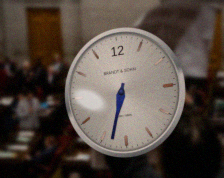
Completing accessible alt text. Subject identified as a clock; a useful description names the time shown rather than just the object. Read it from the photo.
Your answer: 6:33
